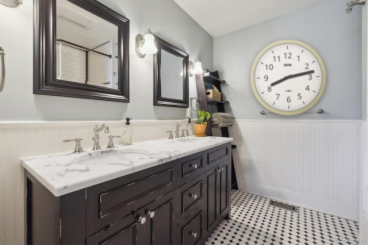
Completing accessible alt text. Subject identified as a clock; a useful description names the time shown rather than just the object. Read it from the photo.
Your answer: 8:13
